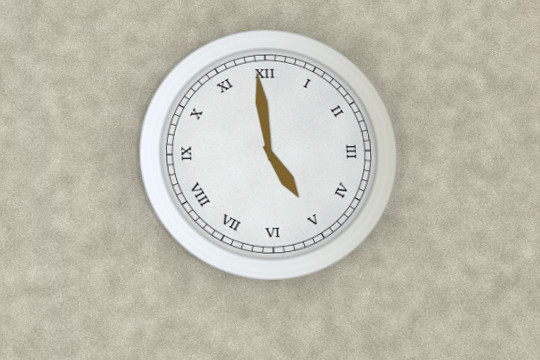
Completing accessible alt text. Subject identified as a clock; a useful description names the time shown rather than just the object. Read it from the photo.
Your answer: 4:59
